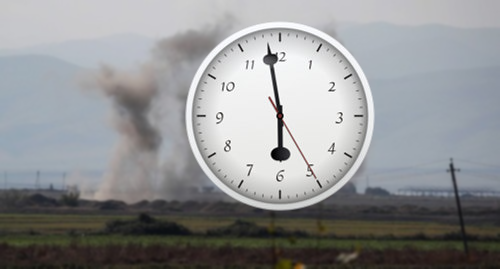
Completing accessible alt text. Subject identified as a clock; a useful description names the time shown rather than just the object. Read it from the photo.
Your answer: 5:58:25
